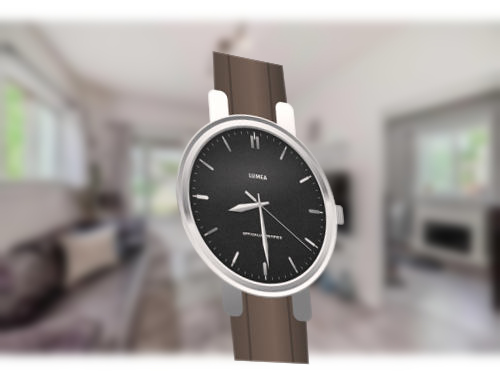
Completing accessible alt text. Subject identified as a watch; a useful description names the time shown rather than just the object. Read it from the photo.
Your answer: 8:29:21
